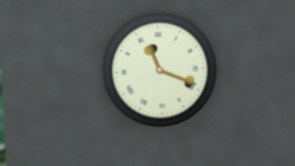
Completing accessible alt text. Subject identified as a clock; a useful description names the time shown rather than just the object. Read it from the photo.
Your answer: 11:19
